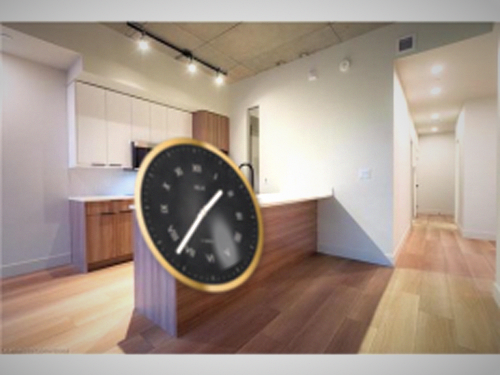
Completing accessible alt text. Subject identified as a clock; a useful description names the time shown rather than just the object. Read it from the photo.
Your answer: 1:37
